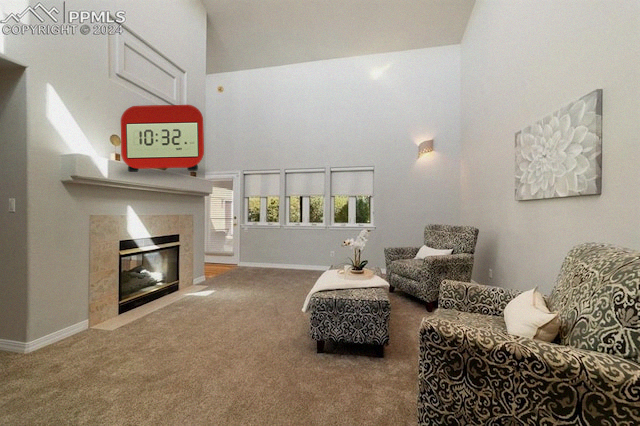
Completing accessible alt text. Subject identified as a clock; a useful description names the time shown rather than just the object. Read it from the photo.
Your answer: 10:32
